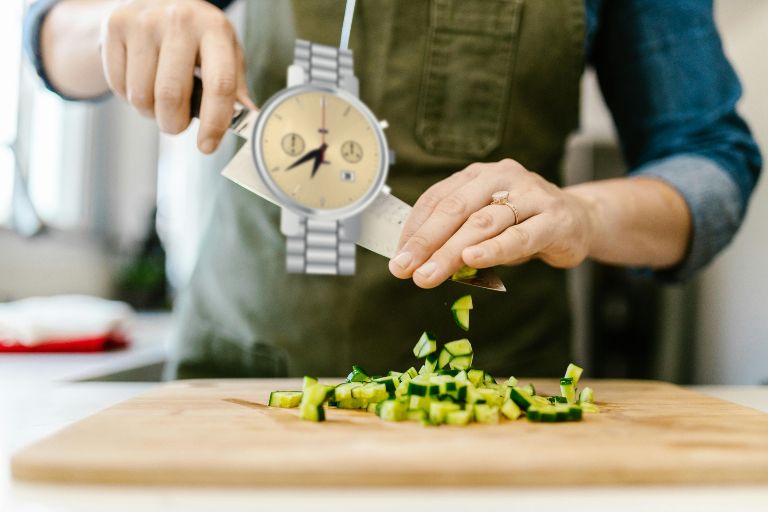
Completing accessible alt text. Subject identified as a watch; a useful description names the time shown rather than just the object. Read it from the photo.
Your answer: 6:39
